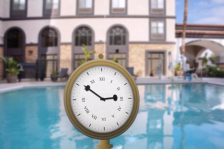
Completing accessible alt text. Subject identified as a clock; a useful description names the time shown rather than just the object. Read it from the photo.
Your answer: 2:51
